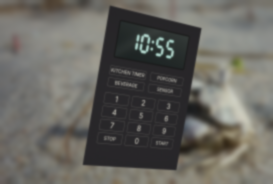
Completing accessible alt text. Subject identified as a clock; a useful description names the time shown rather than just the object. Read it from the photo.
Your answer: 10:55
